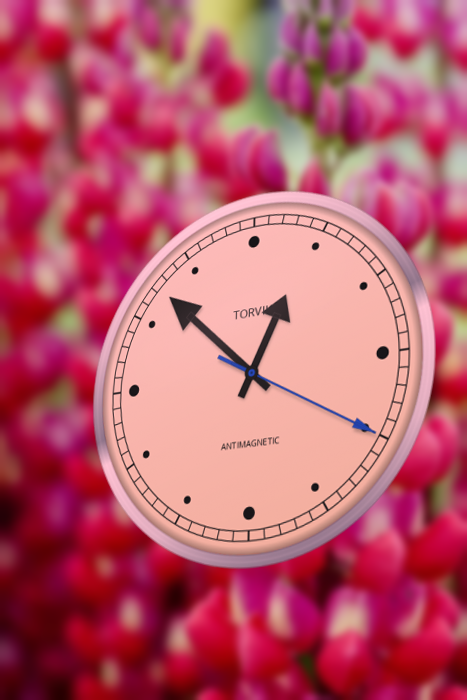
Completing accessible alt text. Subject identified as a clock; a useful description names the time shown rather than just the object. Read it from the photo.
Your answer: 12:52:20
